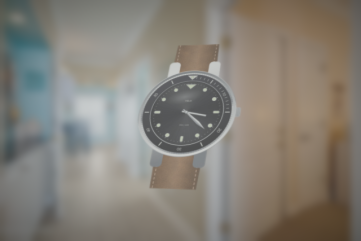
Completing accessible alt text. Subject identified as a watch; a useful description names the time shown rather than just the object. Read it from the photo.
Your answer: 3:22
